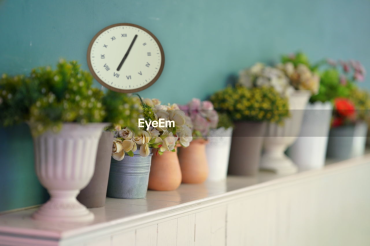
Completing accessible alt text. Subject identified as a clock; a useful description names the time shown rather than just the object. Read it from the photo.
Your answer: 7:05
